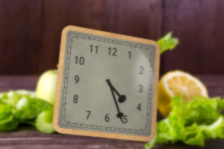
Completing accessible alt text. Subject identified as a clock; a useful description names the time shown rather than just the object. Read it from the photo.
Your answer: 4:26
